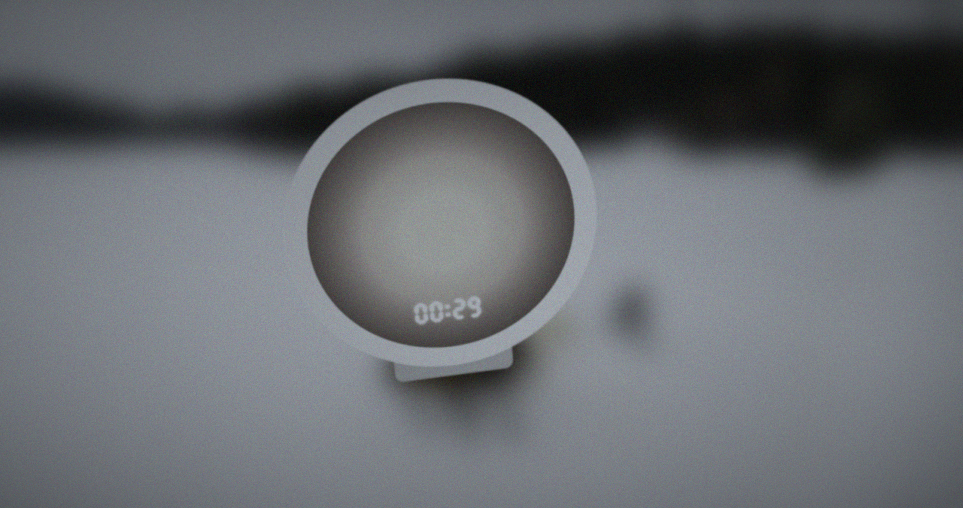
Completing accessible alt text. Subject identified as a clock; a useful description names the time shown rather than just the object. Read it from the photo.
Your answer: 0:29
